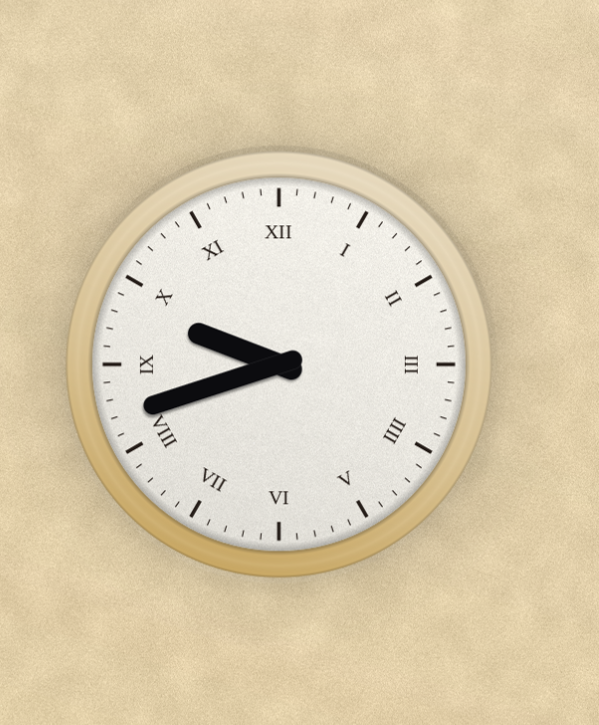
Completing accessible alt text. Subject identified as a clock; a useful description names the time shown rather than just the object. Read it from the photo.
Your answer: 9:42
